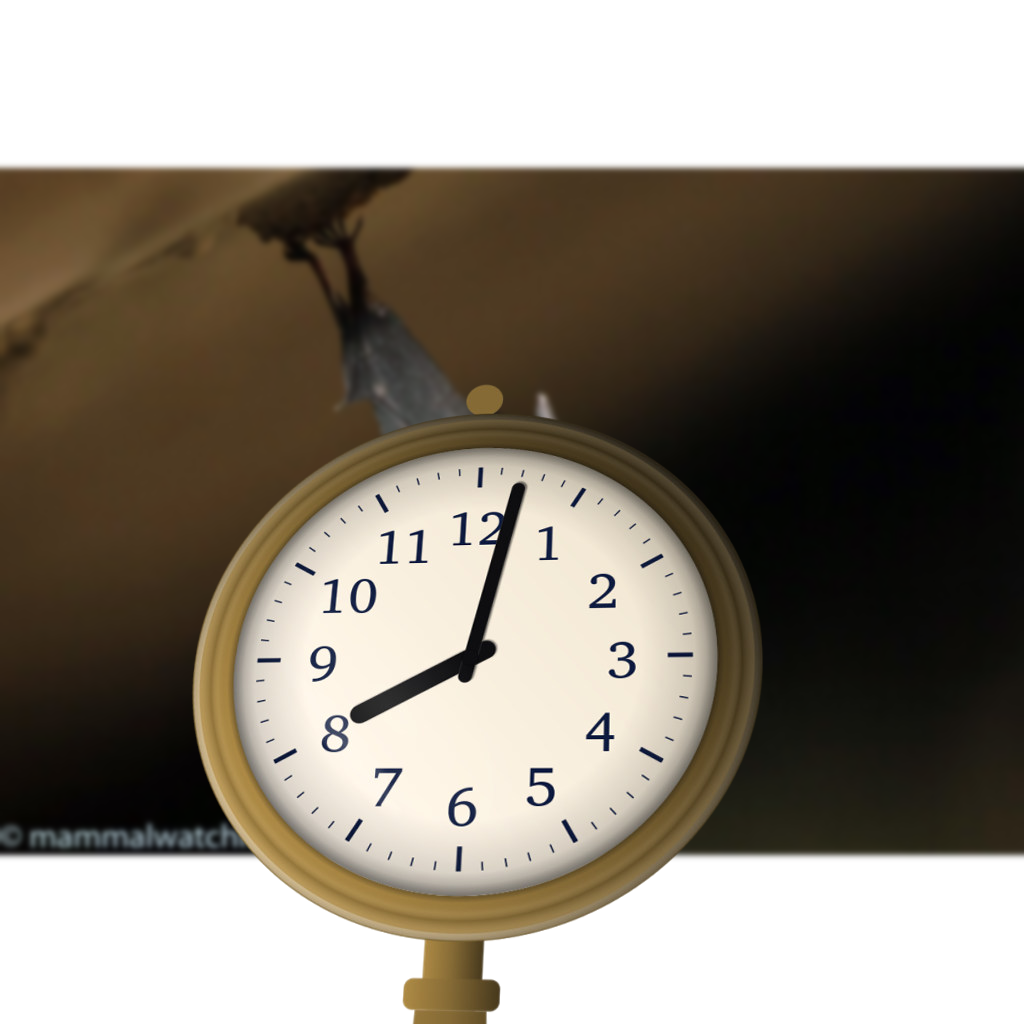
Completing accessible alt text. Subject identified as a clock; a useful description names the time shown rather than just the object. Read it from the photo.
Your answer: 8:02
